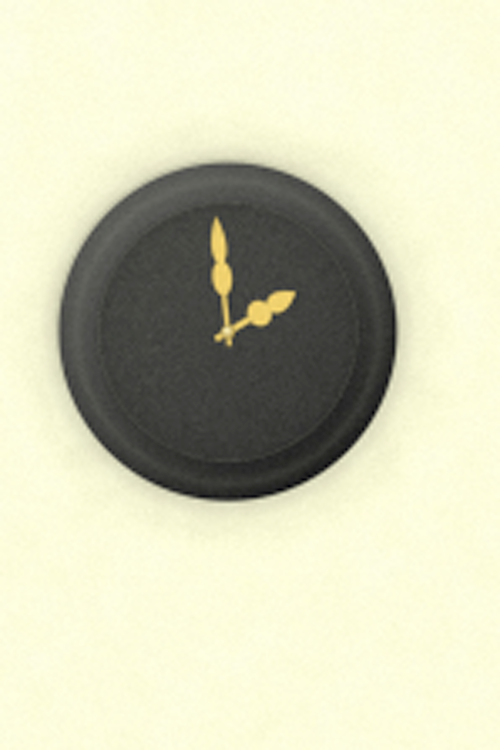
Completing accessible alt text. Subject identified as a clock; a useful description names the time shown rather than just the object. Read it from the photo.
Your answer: 1:59
